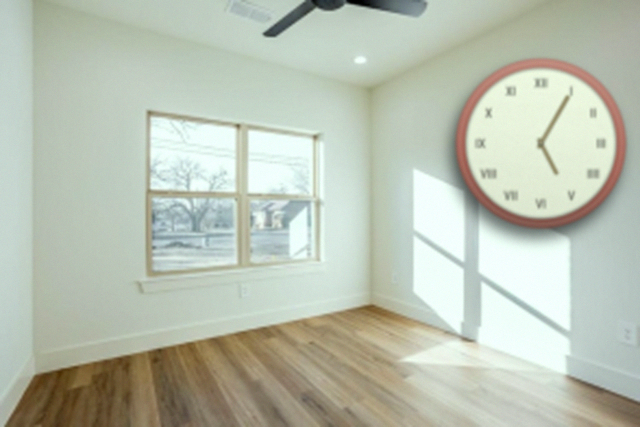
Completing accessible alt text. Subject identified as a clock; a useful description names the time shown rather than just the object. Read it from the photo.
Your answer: 5:05
